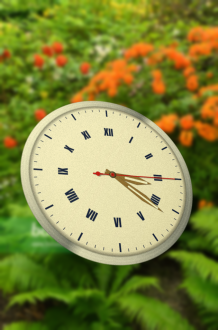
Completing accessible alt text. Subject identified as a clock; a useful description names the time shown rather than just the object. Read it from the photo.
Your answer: 3:21:15
